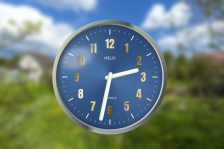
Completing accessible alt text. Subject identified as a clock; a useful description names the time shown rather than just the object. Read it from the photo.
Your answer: 2:32
